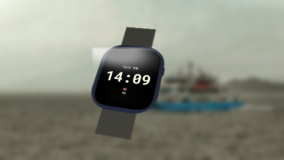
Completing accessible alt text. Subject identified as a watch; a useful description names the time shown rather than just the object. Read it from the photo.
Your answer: 14:09
